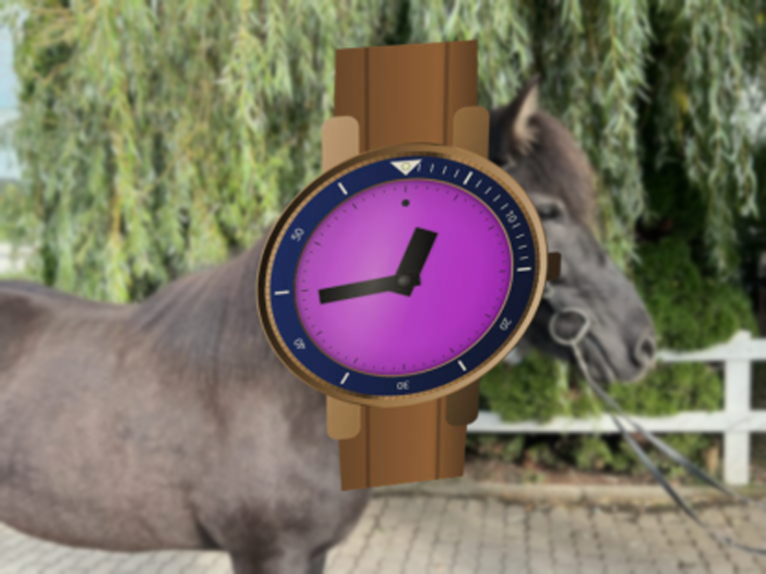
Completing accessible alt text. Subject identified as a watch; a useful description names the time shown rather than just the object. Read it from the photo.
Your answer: 12:44
